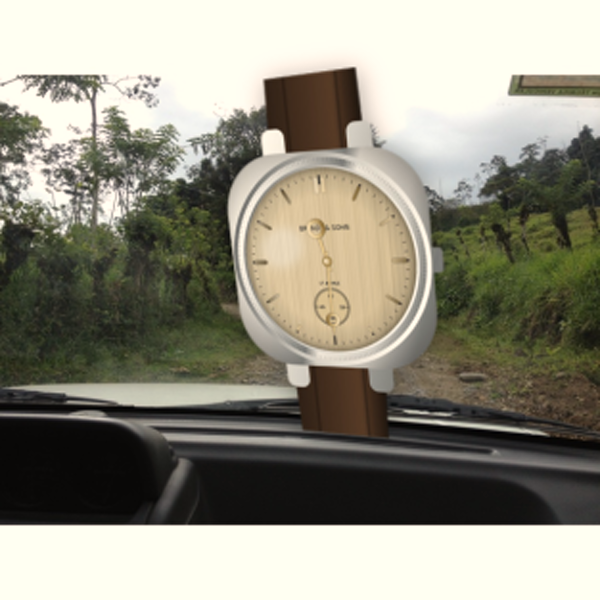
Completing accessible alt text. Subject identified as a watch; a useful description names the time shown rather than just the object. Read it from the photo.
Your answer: 11:30
